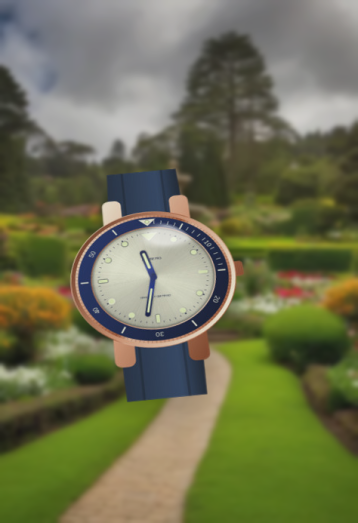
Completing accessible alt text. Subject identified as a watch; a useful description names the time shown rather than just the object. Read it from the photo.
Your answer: 11:32
